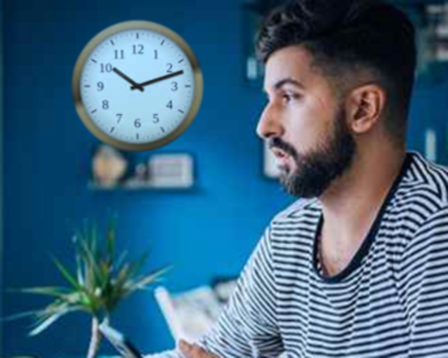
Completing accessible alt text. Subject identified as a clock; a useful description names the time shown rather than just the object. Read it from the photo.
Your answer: 10:12
